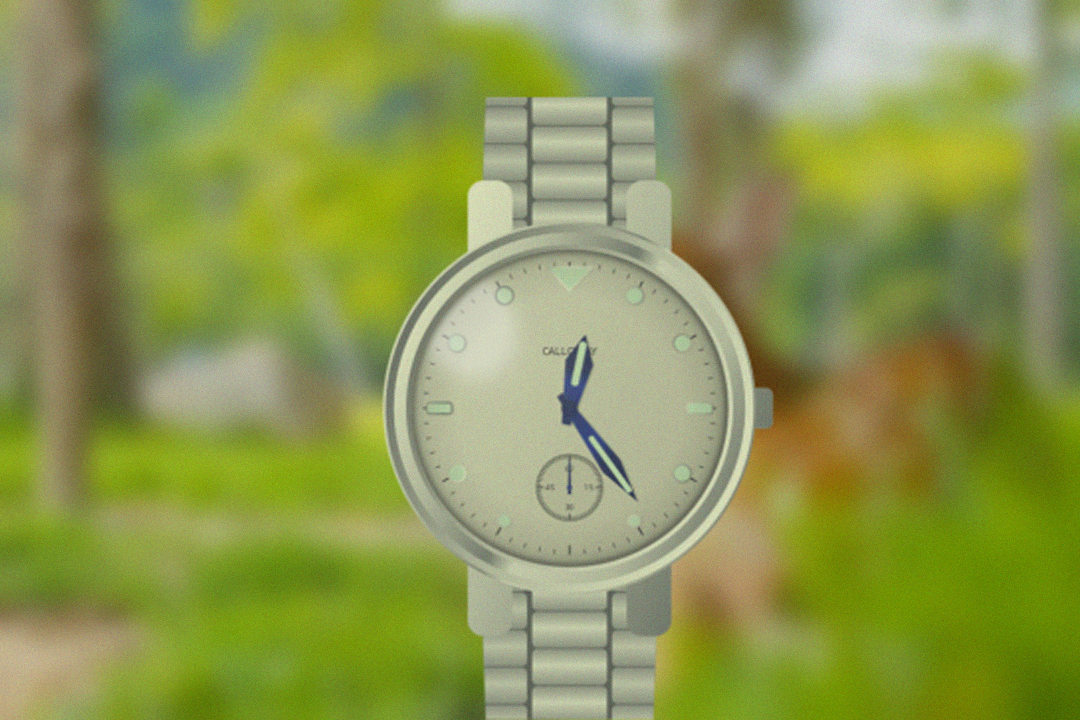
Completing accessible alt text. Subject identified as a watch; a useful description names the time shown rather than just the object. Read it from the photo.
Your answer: 12:24
